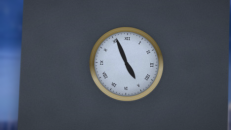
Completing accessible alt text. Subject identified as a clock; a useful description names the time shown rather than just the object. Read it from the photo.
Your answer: 4:56
